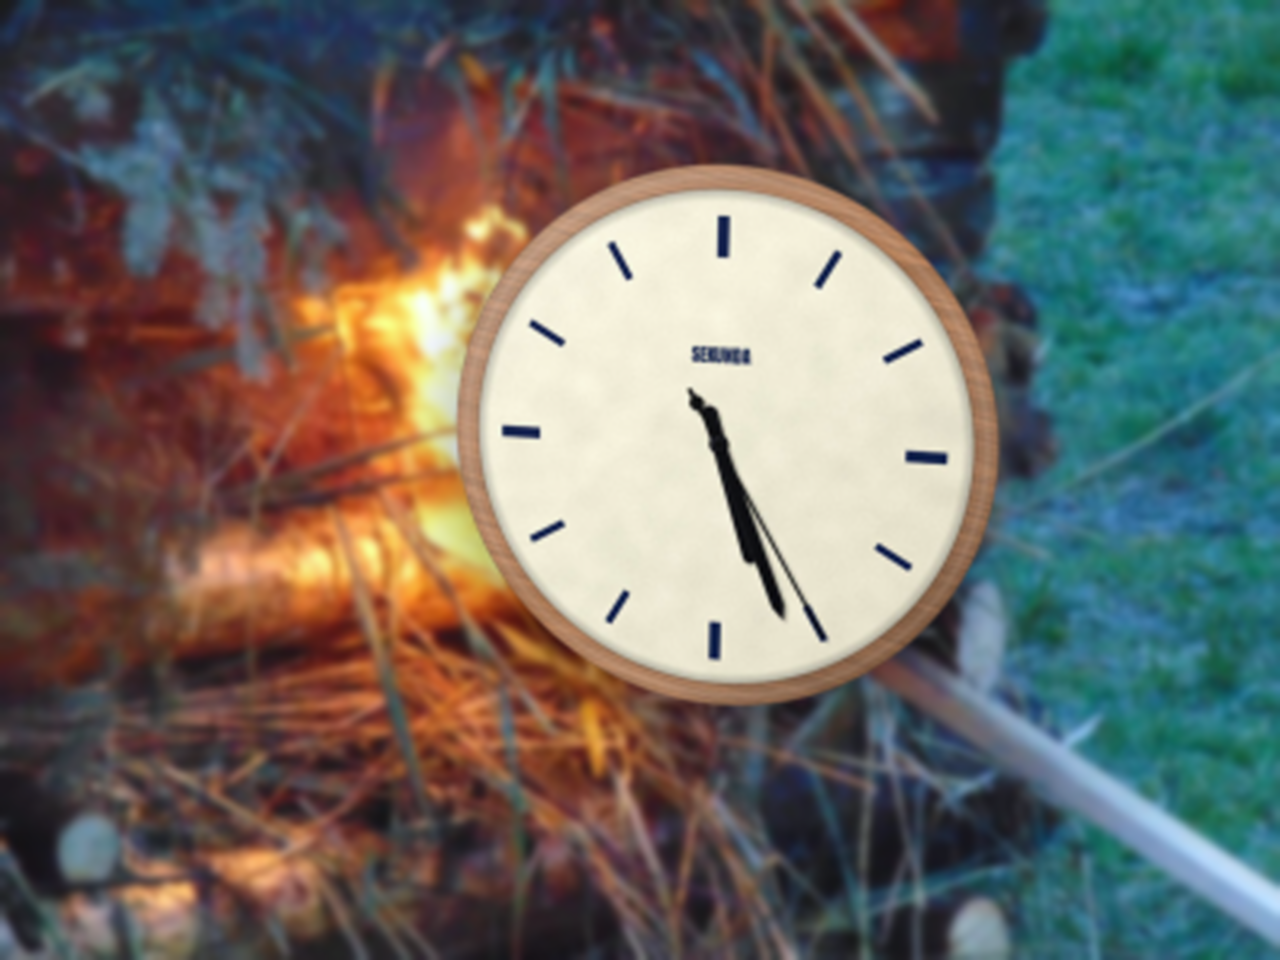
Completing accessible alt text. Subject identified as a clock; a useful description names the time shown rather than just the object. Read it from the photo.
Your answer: 5:26:25
